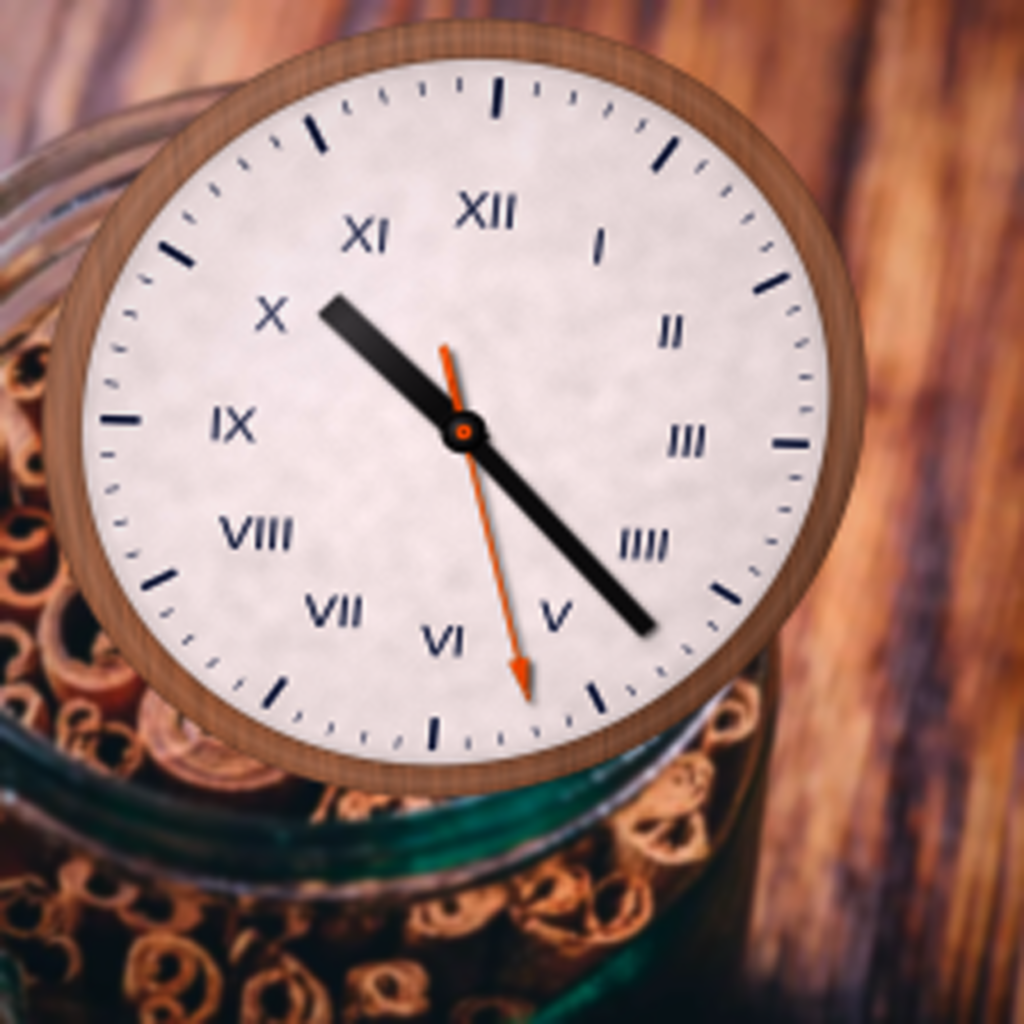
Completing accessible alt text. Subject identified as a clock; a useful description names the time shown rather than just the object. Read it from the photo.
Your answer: 10:22:27
